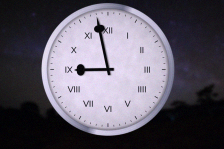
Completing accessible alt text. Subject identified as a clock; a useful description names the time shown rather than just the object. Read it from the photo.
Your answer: 8:58
